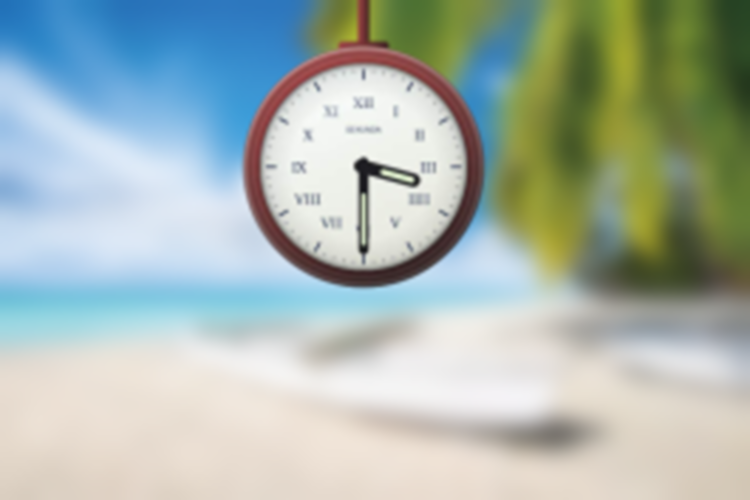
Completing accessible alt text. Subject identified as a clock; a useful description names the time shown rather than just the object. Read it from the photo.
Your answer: 3:30
